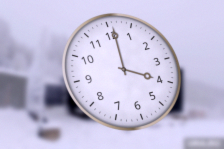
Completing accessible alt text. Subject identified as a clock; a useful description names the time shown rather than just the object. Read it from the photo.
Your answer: 4:01
